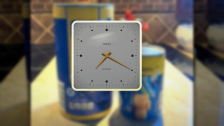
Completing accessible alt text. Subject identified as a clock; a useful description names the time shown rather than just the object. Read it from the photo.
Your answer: 7:20
